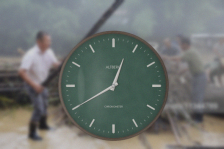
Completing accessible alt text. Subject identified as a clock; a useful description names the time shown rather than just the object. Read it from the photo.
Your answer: 12:40
